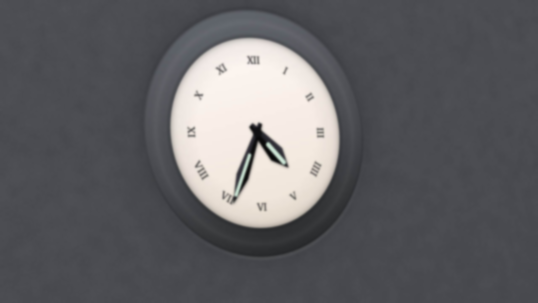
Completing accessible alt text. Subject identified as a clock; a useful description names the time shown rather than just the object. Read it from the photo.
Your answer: 4:34
